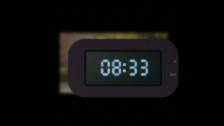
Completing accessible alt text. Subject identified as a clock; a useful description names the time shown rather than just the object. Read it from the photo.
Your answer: 8:33
